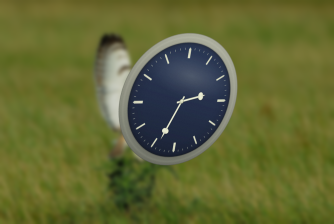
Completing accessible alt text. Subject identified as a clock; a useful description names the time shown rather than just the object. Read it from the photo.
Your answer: 2:34
